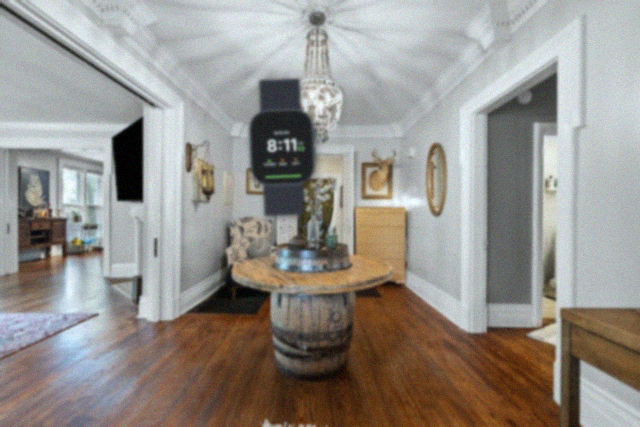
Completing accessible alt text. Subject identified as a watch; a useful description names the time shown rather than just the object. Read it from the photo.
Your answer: 8:11
